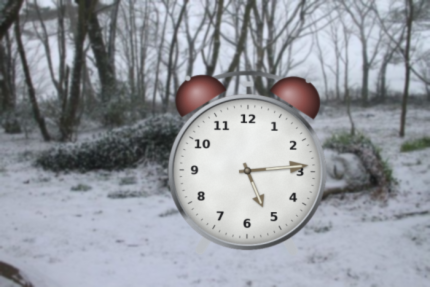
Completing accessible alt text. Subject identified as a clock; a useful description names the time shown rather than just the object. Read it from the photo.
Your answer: 5:14
